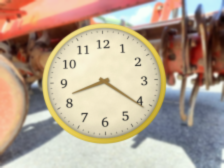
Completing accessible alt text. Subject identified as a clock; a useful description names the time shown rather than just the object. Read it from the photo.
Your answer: 8:21
